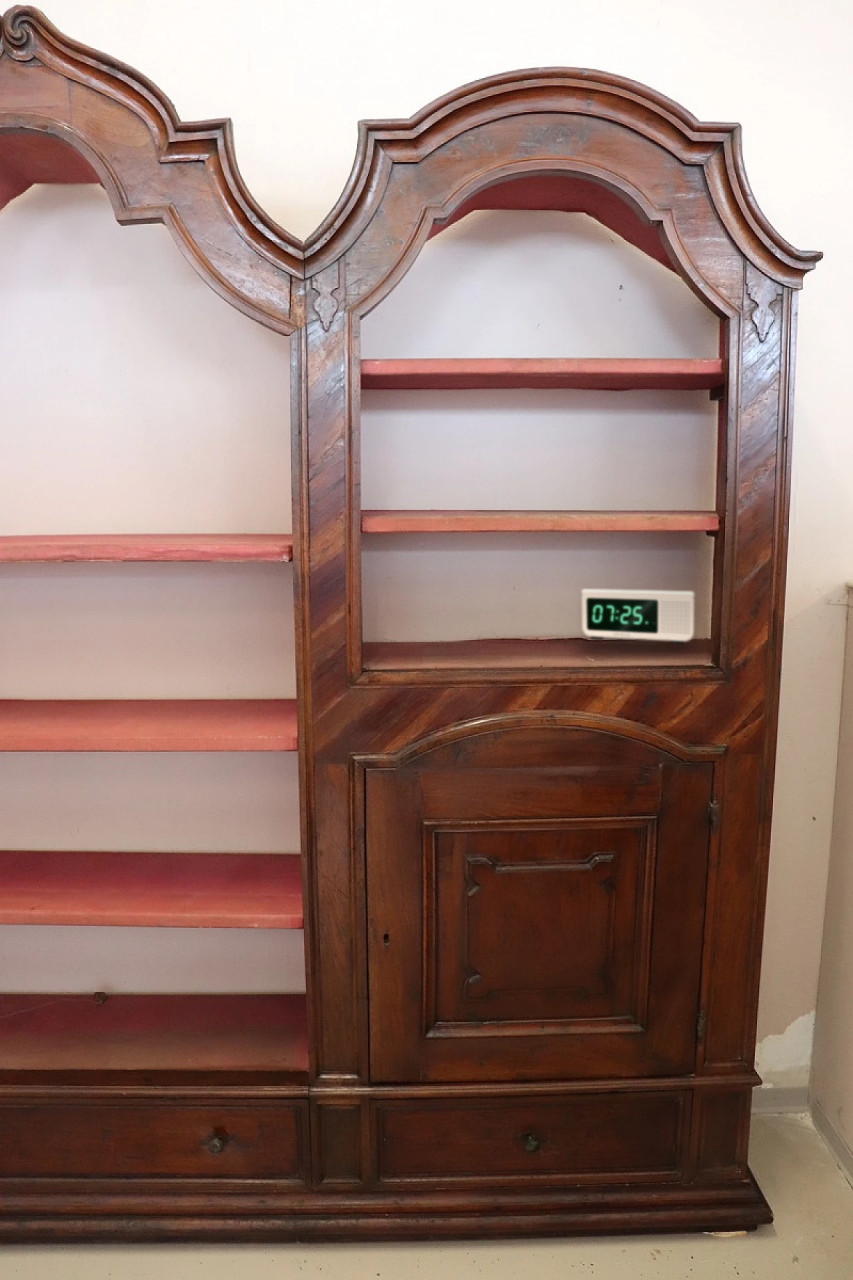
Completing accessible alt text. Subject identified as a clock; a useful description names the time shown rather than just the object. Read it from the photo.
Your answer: 7:25
